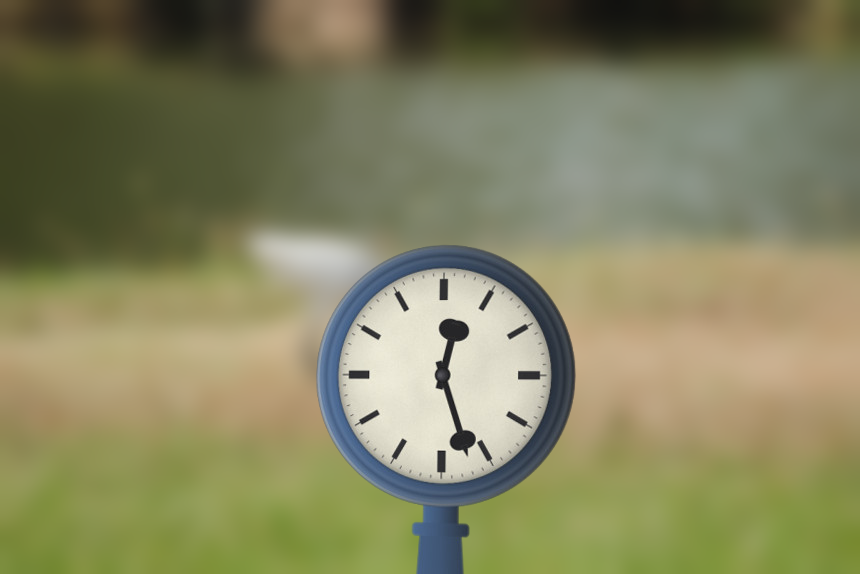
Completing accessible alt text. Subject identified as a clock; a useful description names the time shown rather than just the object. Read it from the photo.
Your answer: 12:27
